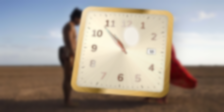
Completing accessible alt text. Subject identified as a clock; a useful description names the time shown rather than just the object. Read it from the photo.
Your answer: 10:53
